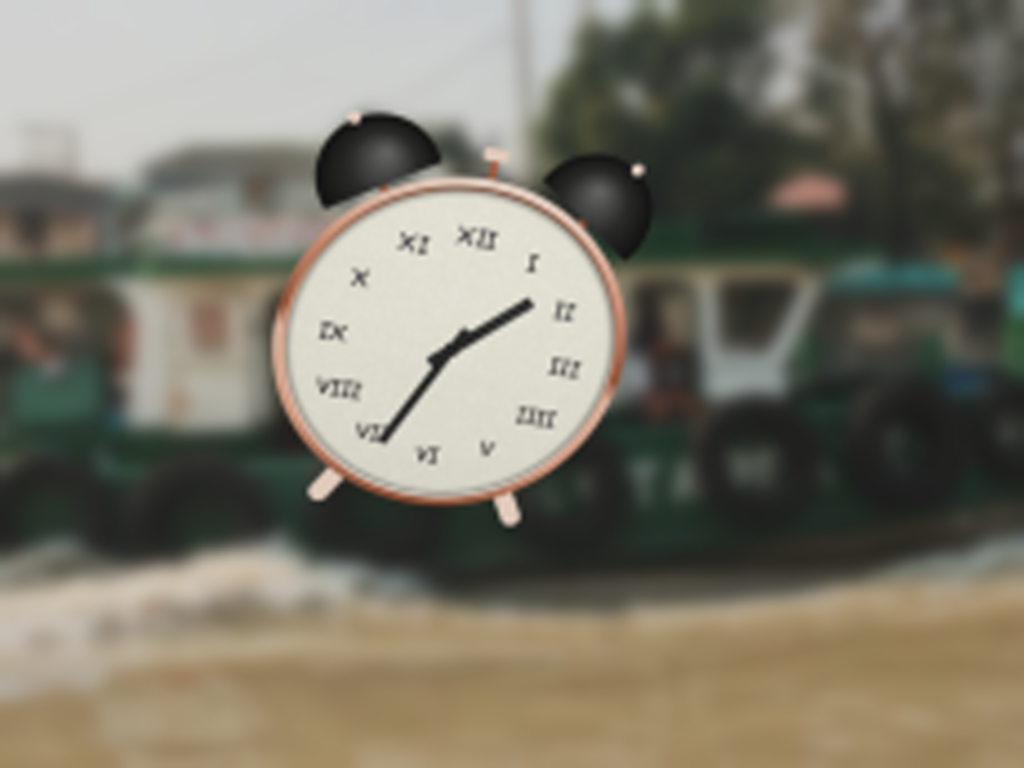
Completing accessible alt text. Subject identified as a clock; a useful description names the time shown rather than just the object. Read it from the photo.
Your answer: 1:34
